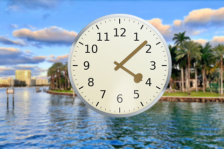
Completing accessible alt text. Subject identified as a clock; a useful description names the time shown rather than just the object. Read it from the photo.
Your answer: 4:08
